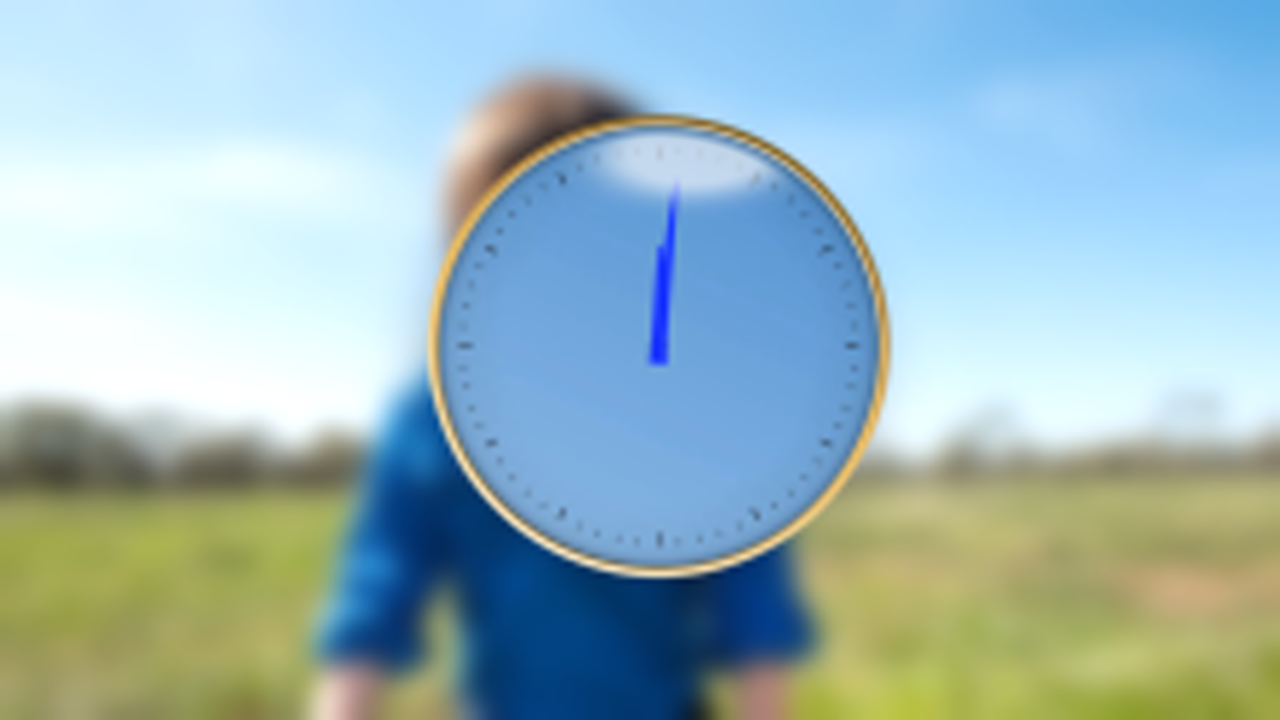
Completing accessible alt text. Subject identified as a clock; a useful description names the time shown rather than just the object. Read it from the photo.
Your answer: 12:01
